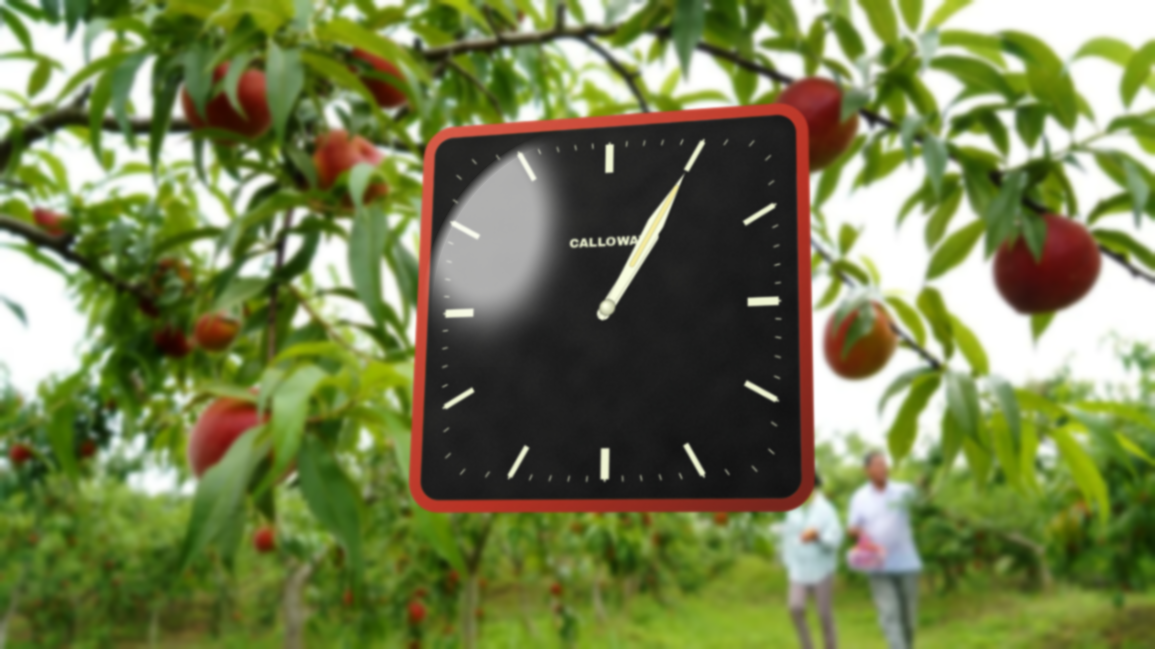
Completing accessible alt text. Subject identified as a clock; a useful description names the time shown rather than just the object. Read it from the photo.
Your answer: 1:05
